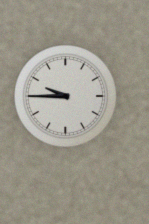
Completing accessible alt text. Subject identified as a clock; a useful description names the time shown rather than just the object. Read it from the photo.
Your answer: 9:45
